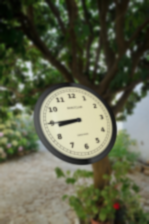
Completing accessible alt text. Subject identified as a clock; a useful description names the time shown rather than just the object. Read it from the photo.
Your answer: 8:45
